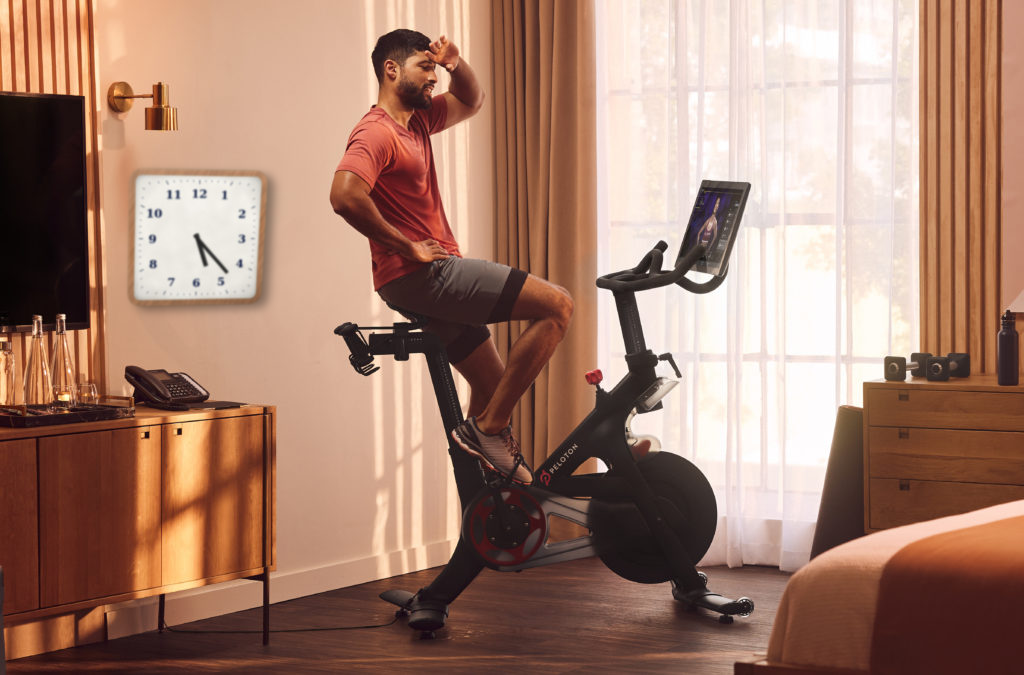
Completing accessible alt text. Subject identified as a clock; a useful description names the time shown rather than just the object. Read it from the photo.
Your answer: 5:23
